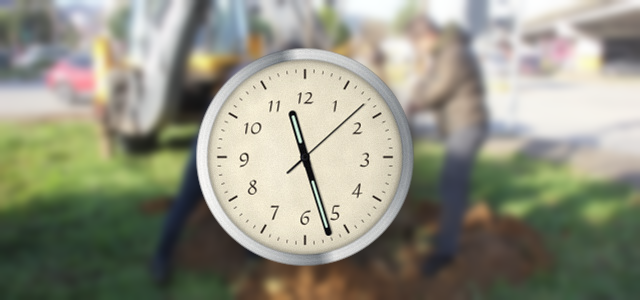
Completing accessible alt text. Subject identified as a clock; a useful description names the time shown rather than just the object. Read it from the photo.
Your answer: 11:27:08
